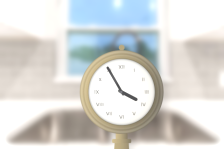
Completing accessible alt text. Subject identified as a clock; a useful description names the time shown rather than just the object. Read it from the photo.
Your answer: 3:55
